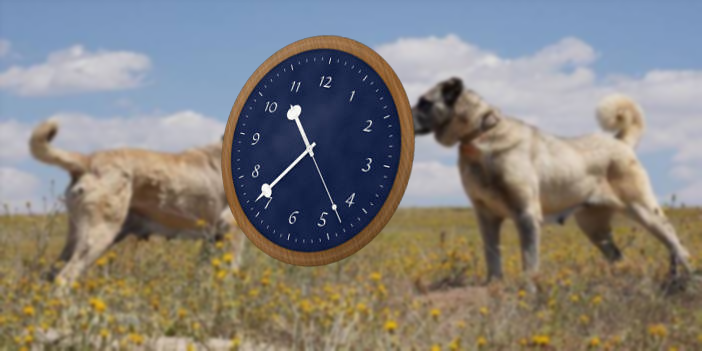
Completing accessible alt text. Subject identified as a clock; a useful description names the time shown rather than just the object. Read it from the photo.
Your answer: 10:36:23
